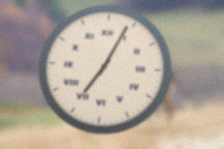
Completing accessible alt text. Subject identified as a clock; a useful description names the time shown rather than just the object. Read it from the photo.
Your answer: 7:04
